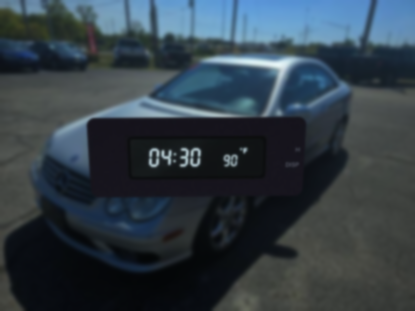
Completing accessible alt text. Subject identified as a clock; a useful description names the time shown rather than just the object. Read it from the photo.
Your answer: 4:30
